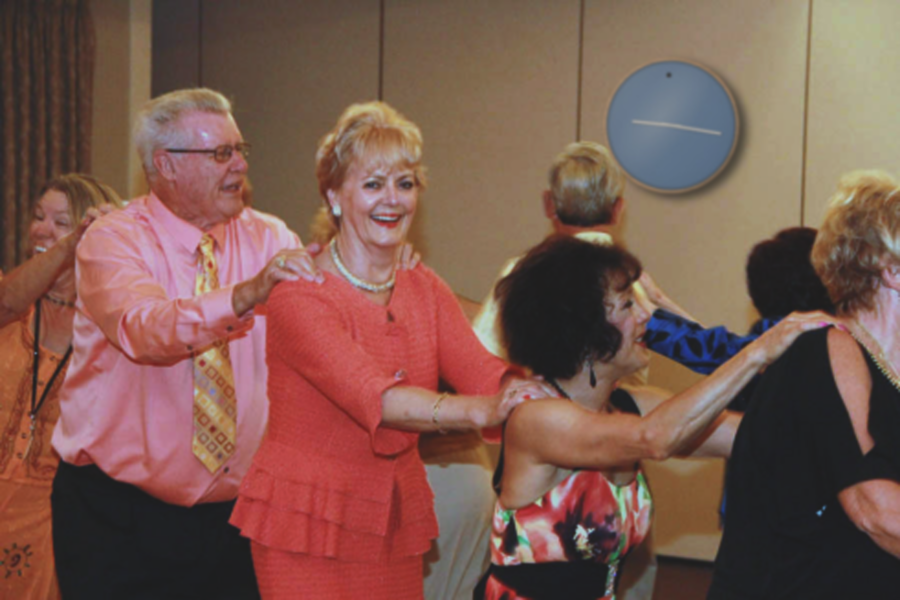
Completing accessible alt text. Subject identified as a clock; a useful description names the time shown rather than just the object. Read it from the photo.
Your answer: 9:17
